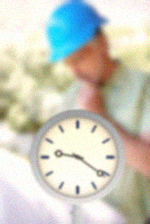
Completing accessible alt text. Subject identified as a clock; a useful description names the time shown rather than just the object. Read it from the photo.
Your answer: 9:21
